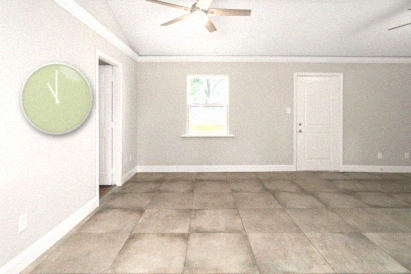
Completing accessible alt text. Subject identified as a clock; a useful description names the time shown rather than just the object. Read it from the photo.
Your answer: 11:00
